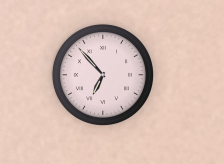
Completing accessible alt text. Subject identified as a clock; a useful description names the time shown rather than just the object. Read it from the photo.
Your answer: 6:53
